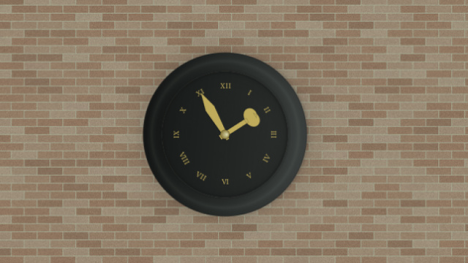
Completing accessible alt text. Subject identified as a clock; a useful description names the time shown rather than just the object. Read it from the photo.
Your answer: 1:55
